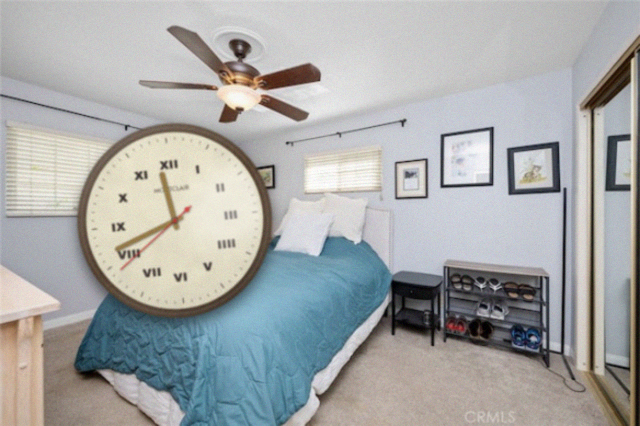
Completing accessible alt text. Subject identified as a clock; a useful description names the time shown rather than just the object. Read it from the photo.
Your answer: 11:41:39
